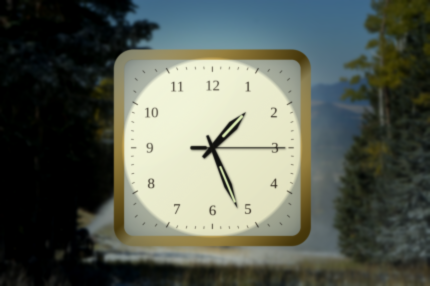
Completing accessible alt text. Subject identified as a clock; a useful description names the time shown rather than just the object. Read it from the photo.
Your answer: 1:26:15
